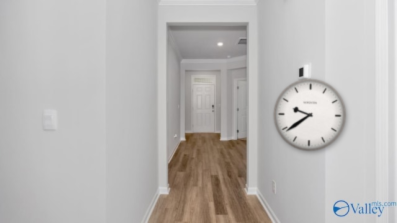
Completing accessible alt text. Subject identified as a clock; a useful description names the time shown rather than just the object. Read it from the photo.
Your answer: 9:39
